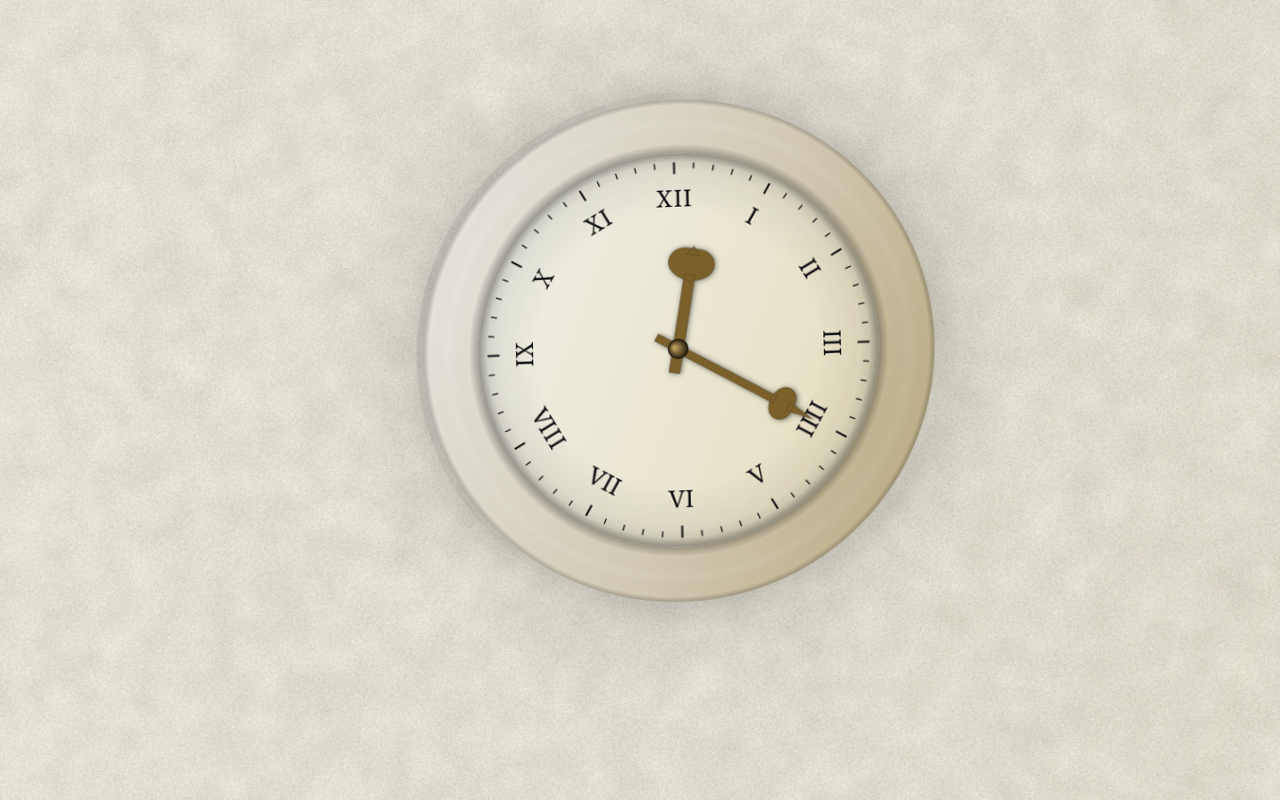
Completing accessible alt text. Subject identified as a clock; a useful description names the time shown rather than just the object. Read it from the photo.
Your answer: 12:20
